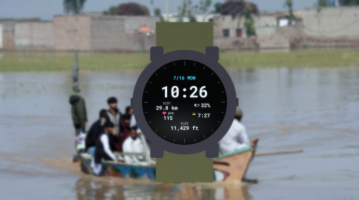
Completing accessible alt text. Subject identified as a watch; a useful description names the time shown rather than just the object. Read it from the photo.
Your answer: 10:26
